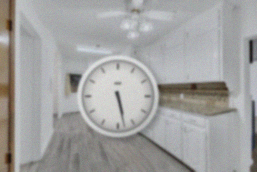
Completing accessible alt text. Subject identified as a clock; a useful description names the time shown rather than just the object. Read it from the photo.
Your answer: 5:28
